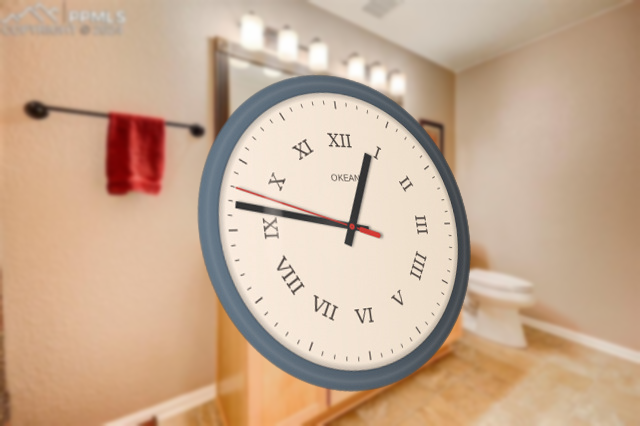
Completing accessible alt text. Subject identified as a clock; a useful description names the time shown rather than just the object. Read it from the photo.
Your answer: 12:46:48
